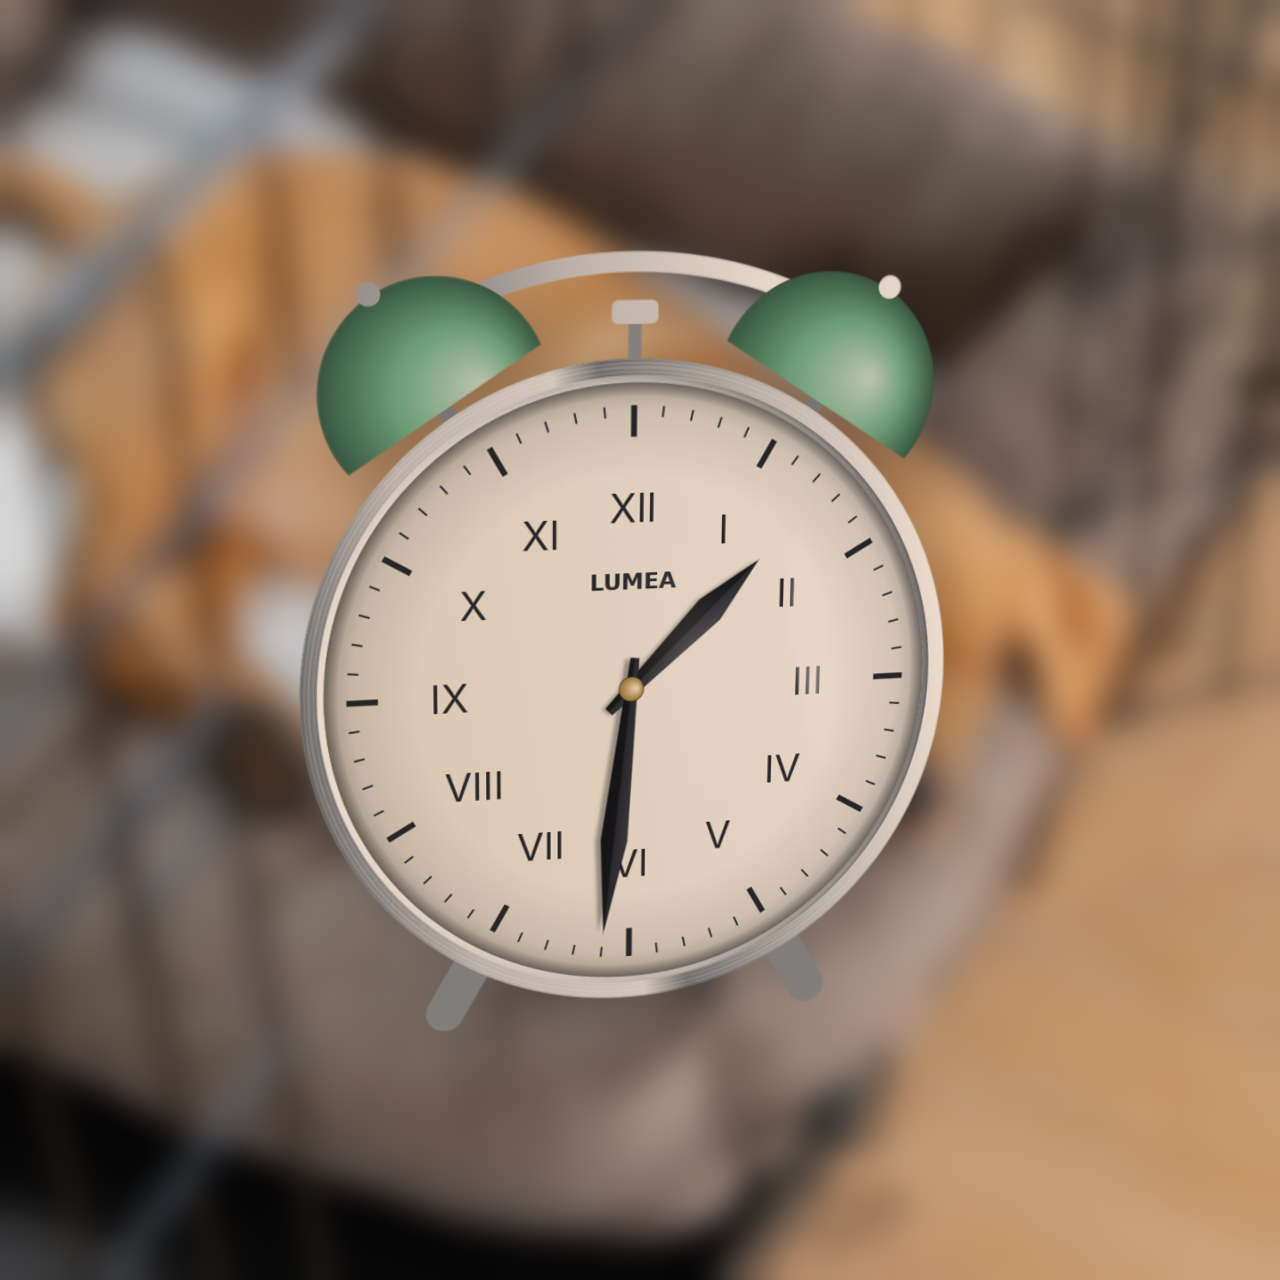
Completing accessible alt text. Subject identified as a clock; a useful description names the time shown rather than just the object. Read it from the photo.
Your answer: 1:31
